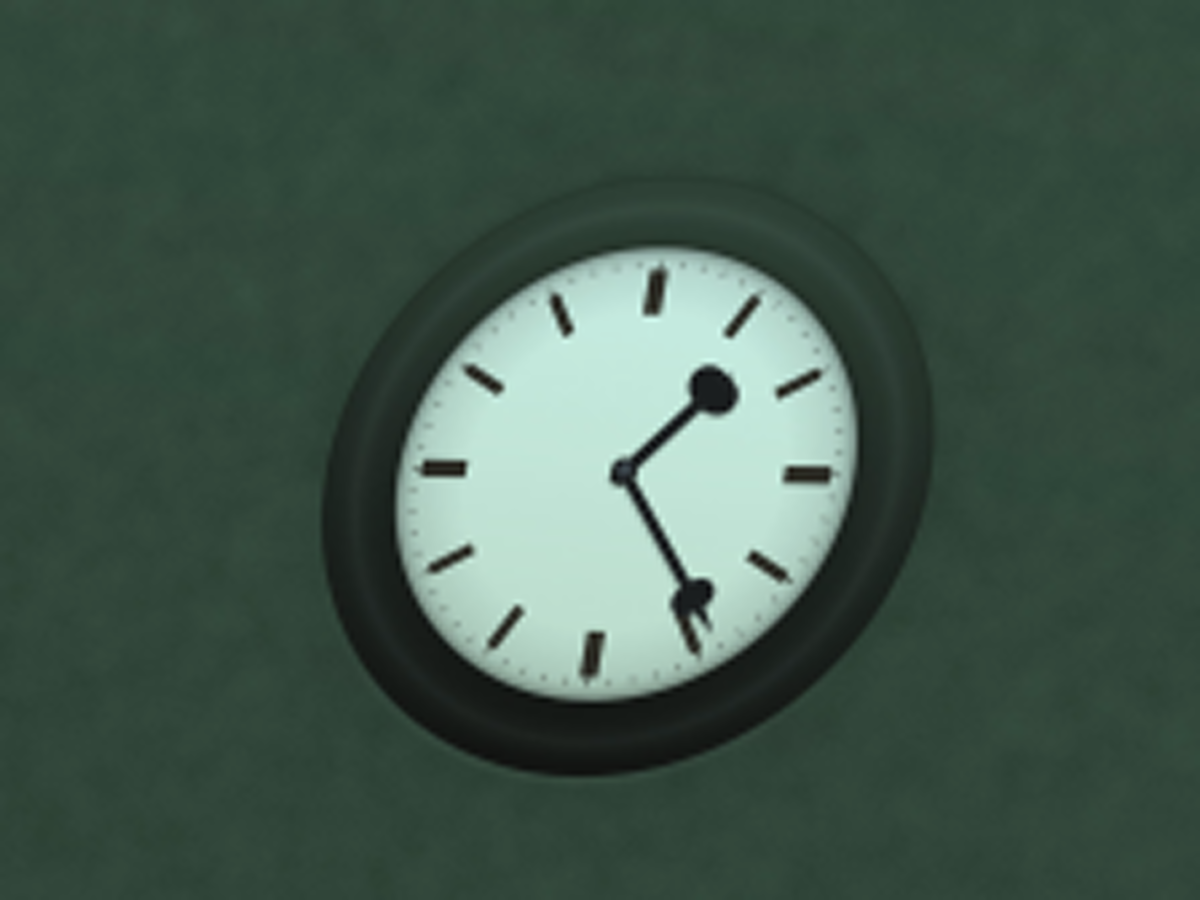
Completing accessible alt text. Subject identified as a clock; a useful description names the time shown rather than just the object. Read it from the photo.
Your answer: 1:24
